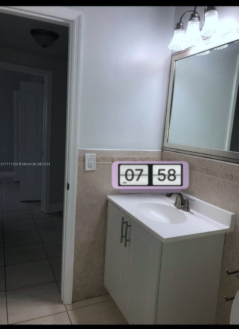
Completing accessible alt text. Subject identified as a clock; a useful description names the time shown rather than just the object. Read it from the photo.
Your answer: 7:58
